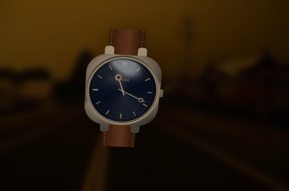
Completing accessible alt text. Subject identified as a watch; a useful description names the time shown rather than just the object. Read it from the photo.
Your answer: 11:19
